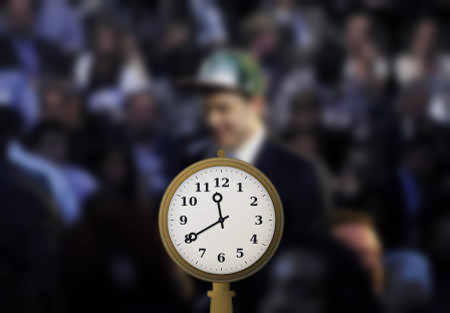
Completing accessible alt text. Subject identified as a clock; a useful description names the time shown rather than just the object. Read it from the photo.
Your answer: 11:40
